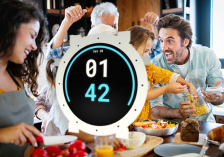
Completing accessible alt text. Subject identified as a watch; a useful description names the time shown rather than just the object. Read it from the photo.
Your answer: 1:42
